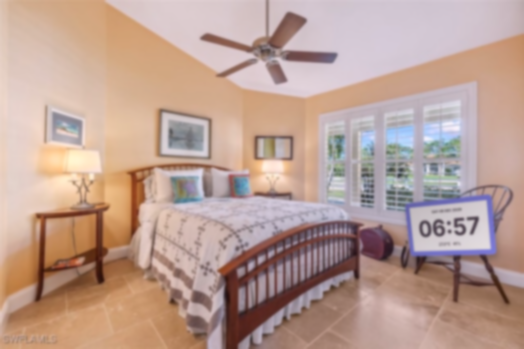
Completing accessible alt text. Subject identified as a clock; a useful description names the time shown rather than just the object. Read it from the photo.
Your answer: 6:57
